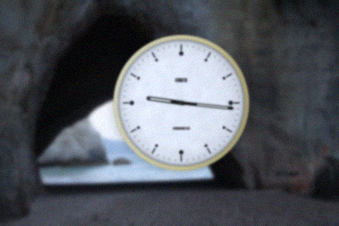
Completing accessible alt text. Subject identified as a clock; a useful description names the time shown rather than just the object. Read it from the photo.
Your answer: 9:16
